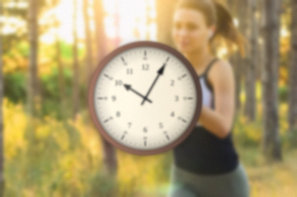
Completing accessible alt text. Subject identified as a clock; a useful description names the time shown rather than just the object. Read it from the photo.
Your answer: 10:05
